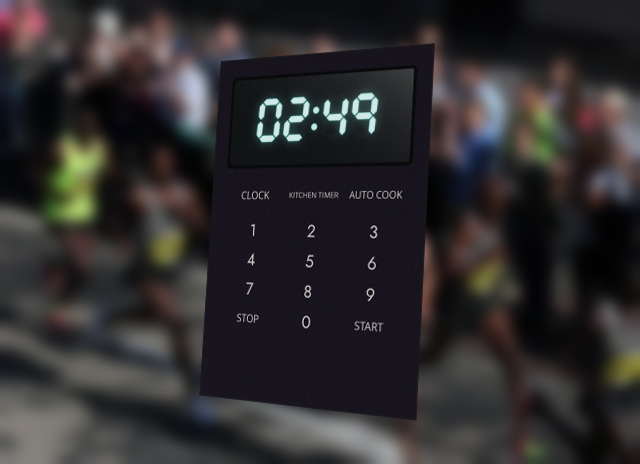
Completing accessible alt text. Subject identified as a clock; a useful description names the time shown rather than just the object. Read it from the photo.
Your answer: 2:49
